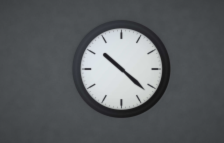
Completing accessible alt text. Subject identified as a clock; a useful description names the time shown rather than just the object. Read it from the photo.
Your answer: 10:22
